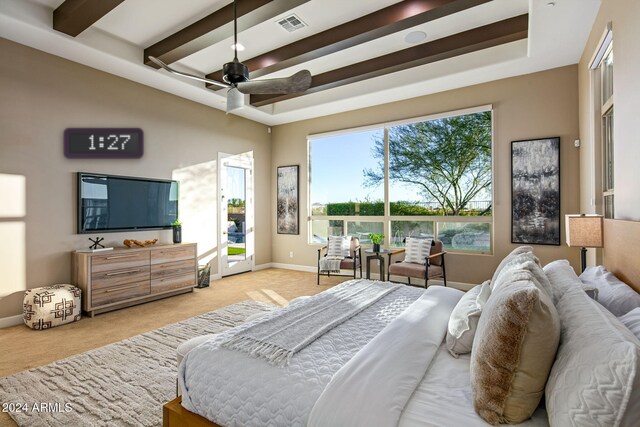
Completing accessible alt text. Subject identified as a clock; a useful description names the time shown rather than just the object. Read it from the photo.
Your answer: 1:27
